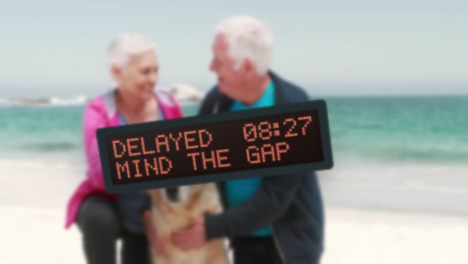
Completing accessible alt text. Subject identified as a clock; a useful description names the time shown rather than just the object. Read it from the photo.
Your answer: 8:27
